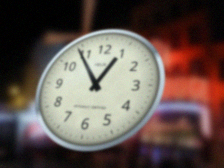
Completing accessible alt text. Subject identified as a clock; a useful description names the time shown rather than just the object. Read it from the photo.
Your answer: 12:54
